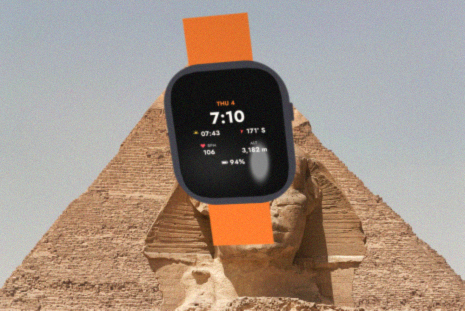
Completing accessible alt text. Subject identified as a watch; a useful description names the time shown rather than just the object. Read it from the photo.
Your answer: 7:10
